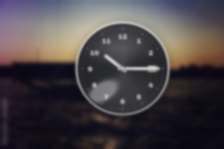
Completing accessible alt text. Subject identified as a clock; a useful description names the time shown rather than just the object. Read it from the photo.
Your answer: 10:15
